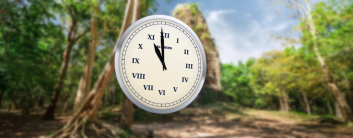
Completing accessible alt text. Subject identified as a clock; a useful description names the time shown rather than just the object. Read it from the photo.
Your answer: 10:59
